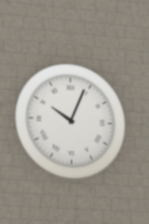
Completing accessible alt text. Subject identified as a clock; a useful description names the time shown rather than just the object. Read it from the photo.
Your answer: 10:04
